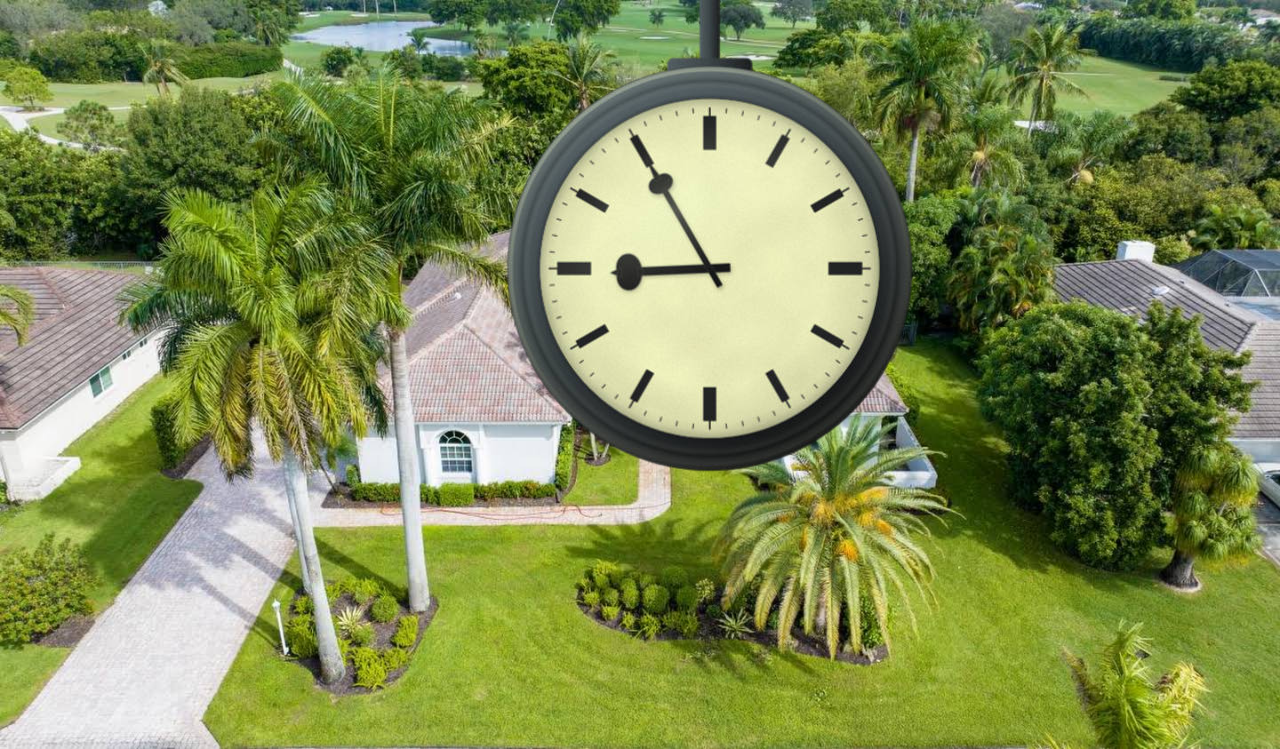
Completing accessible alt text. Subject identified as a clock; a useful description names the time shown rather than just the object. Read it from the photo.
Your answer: 8:55
